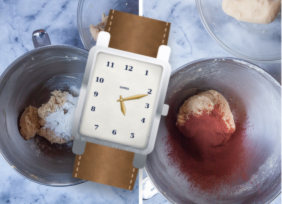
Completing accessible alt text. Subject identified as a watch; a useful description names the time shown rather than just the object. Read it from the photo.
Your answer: 5:11
